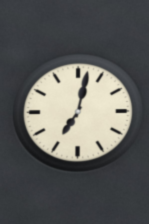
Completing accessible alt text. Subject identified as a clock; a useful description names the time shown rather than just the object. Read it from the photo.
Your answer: 7:02
